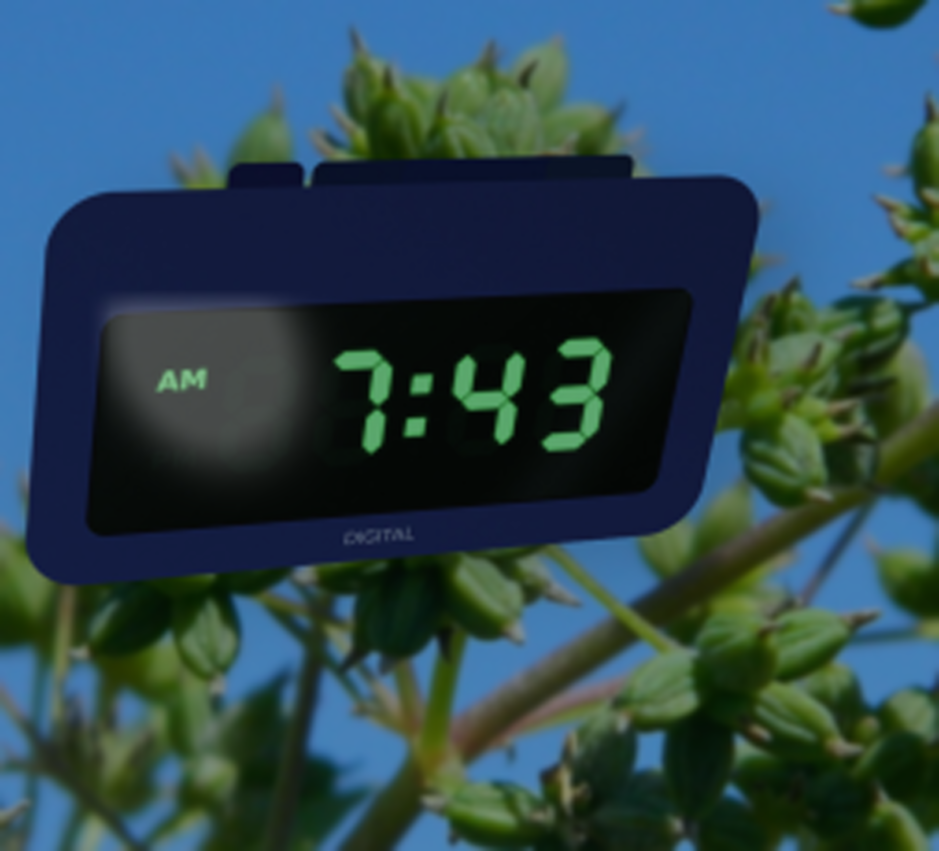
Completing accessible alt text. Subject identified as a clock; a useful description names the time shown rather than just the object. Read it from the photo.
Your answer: 7:43
